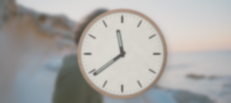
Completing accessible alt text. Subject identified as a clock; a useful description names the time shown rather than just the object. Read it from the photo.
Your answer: 11:39
